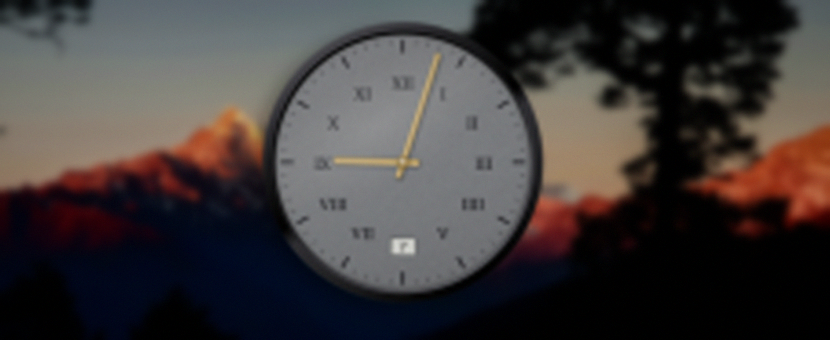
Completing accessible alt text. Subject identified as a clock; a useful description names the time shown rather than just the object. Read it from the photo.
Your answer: 9:03
